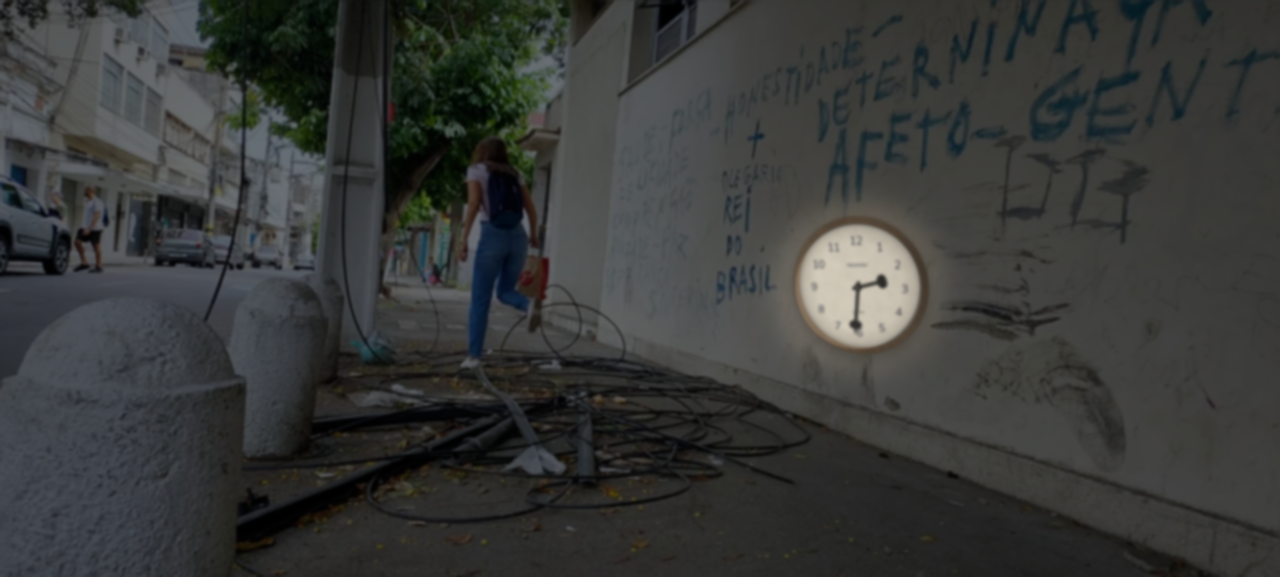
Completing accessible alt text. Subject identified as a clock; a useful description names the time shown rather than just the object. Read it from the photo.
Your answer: 2:31
